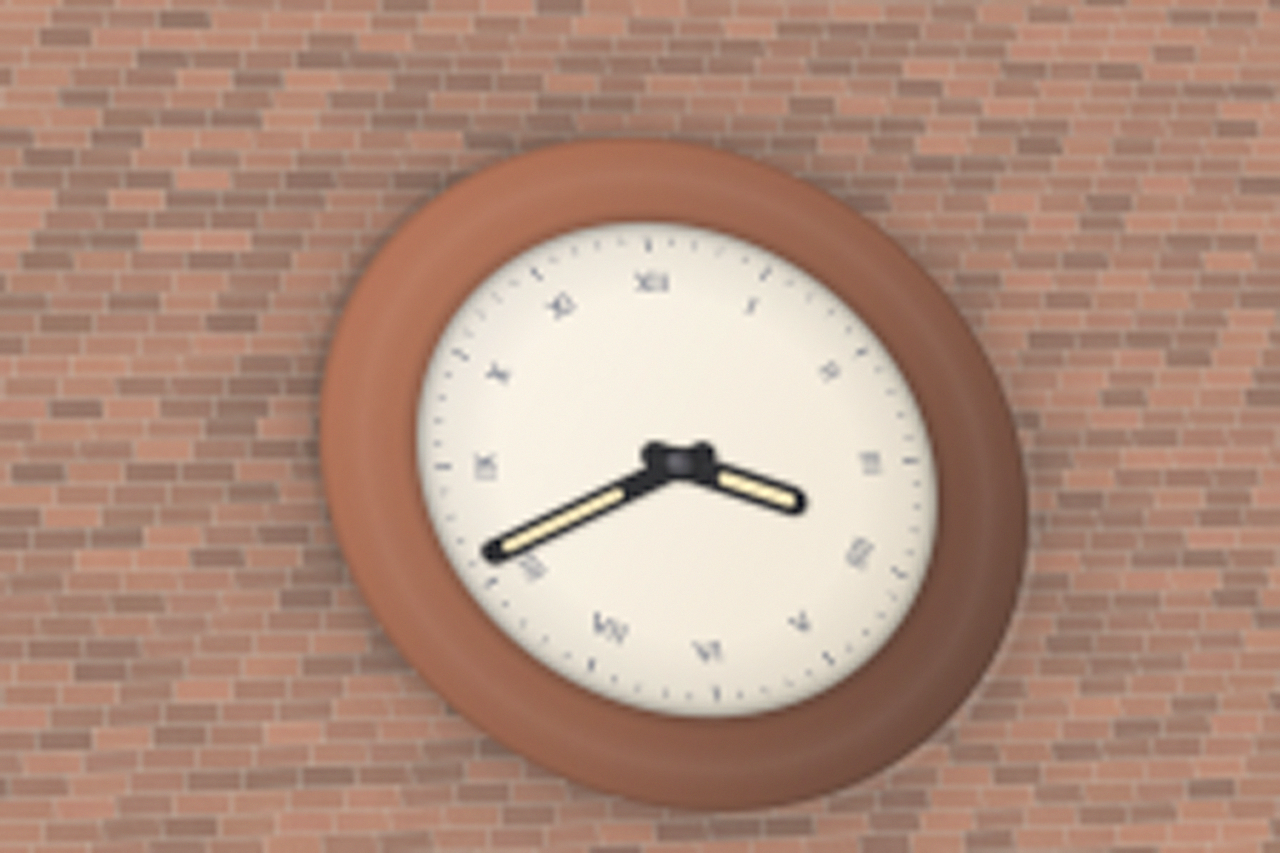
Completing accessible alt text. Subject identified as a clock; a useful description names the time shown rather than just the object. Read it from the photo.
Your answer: 3:41
